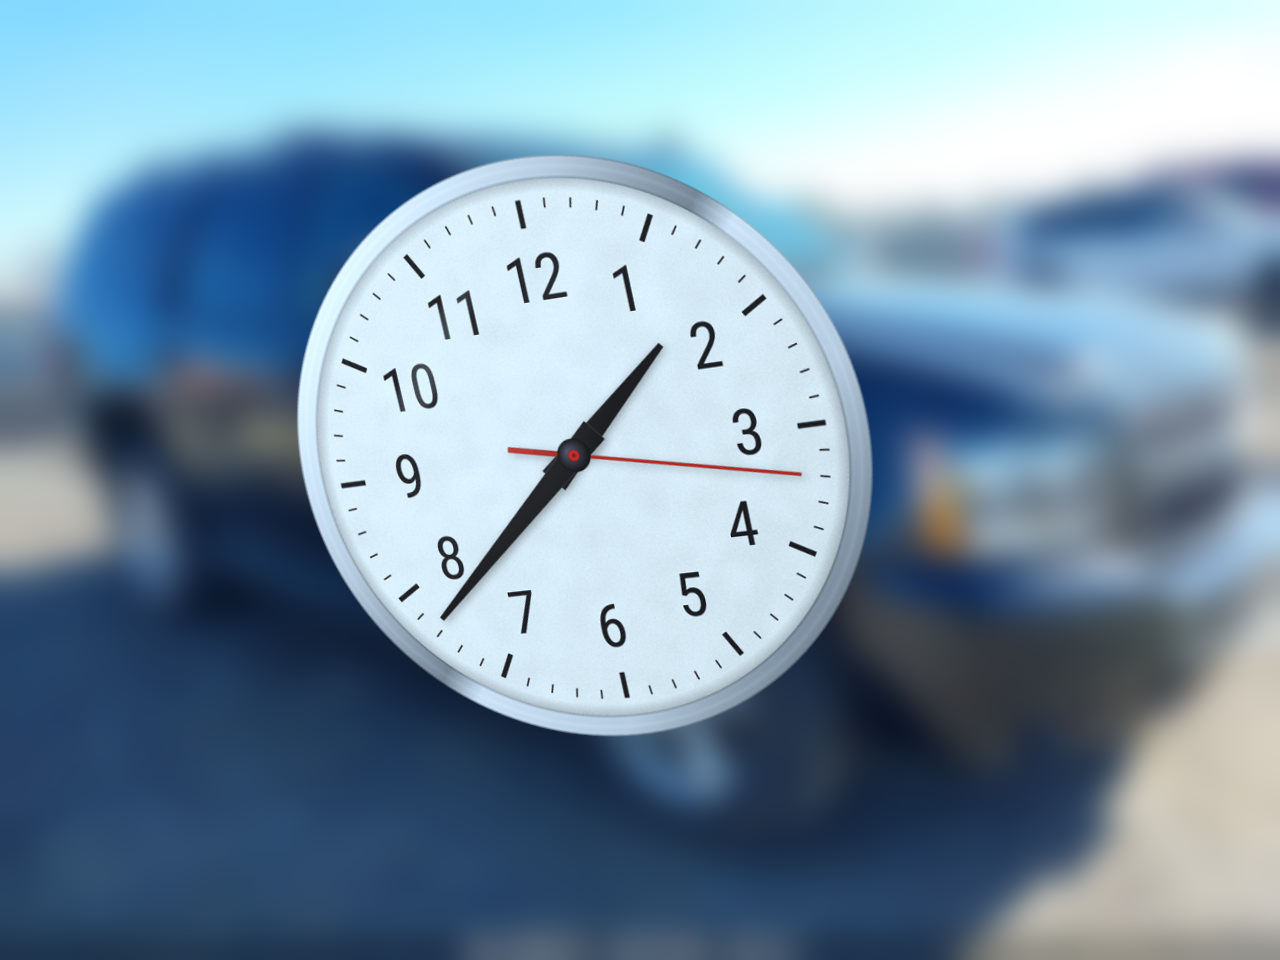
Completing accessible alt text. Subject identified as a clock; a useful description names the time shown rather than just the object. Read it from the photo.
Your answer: 1:38:17
